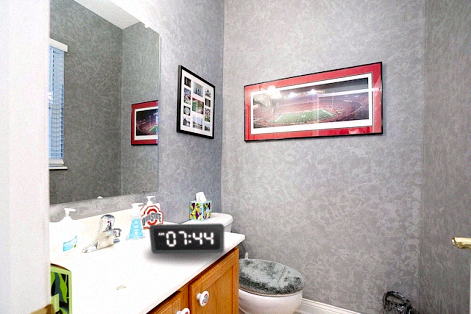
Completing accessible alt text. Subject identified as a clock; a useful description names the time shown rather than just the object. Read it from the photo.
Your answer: 7:44
